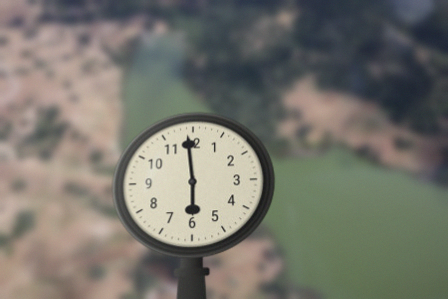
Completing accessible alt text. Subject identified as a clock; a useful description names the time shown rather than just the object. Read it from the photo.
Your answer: 5:59
